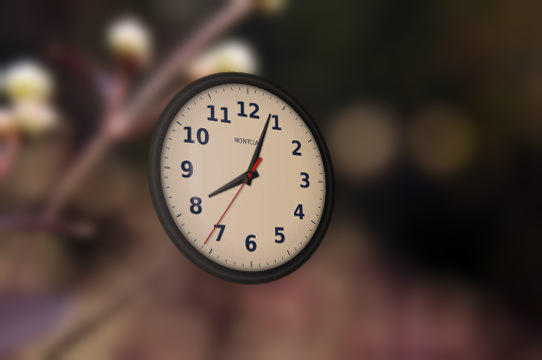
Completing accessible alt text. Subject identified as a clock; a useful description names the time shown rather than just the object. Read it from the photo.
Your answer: 8:03:36
